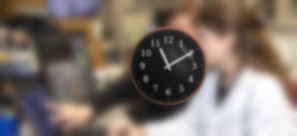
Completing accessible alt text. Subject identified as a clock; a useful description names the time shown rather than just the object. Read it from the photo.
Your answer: 11:10
